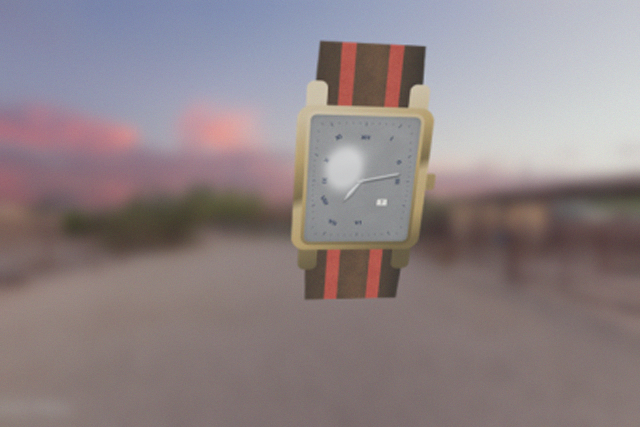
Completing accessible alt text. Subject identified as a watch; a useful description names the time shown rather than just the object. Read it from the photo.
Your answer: 7:13
